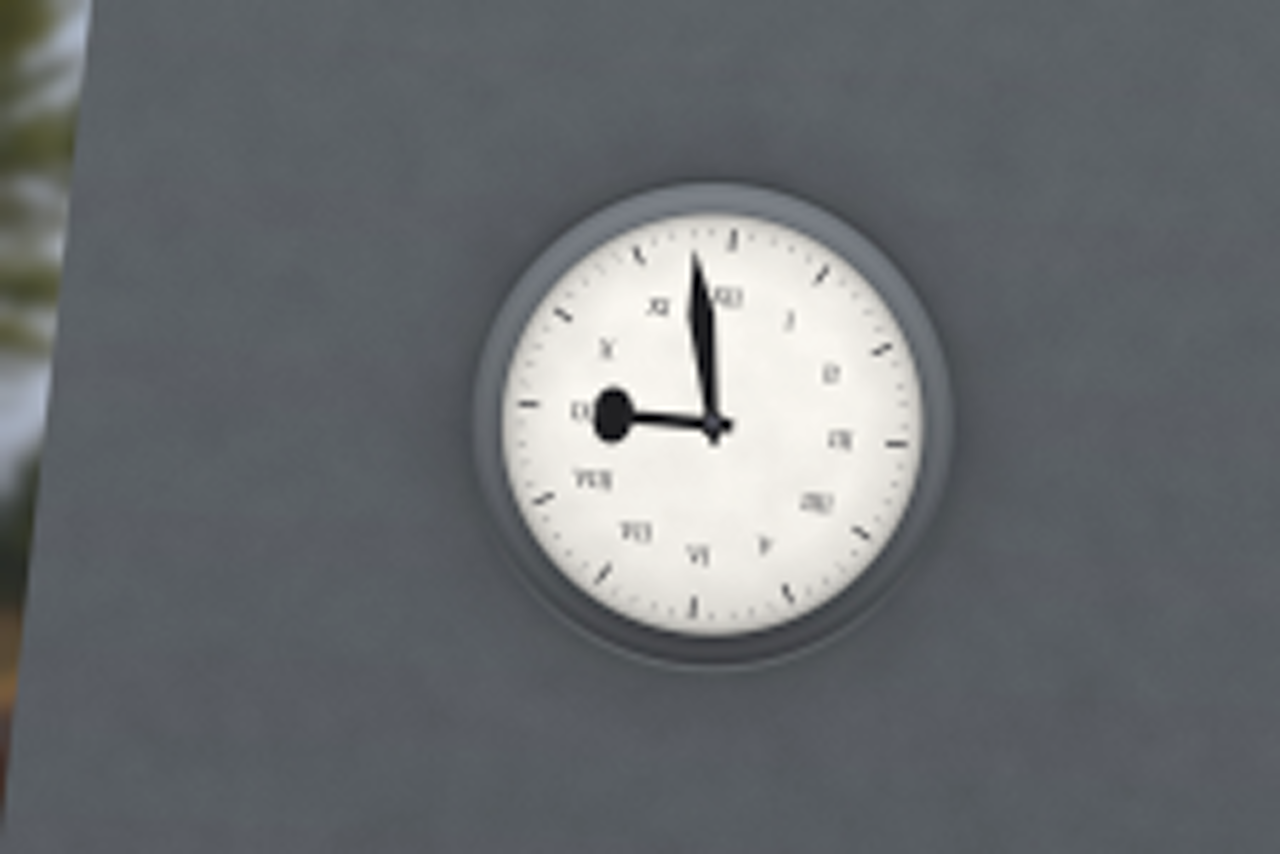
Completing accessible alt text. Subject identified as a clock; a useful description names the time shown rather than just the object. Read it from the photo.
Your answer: 8:58
